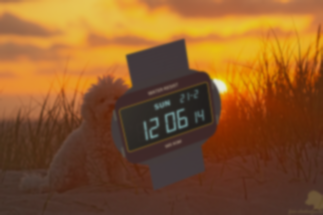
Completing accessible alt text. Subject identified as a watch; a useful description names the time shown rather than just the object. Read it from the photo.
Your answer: 12:06:14
